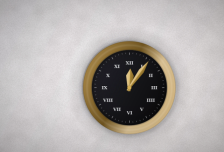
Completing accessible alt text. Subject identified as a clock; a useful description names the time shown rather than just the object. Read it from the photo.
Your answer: 12:06
